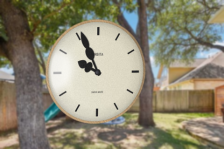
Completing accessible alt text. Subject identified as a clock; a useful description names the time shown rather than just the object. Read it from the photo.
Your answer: 9:56
